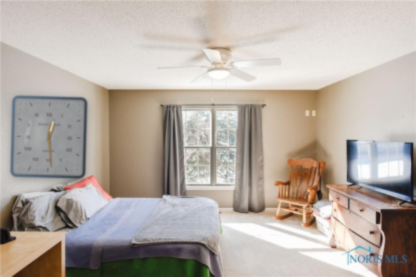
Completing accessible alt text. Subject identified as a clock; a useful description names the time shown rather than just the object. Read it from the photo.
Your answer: 12:29
